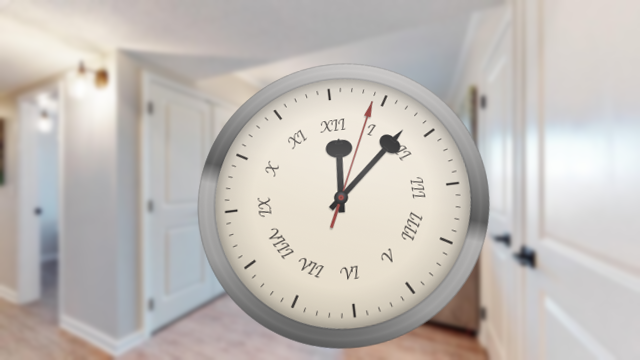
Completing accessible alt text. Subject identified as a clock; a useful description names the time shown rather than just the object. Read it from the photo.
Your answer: 12:08:04
